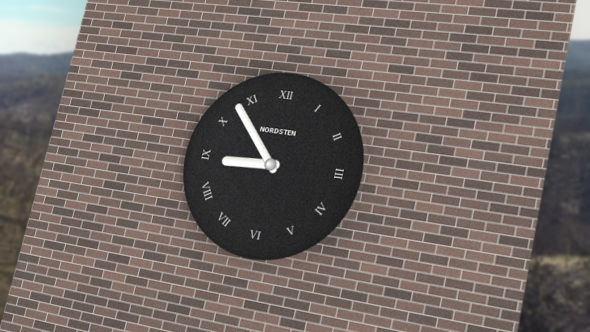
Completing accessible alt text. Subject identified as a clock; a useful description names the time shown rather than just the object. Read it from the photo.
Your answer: 8:53
